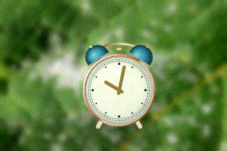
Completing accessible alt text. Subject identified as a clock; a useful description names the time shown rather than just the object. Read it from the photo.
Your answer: 10:02
